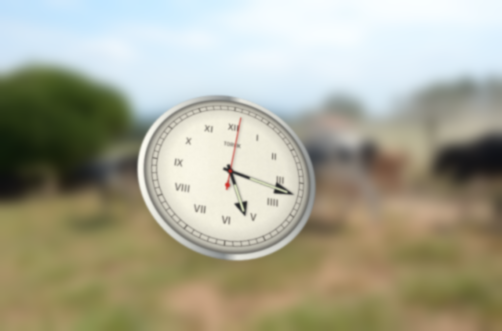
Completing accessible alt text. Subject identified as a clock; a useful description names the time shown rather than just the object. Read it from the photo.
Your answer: 5:17:01
